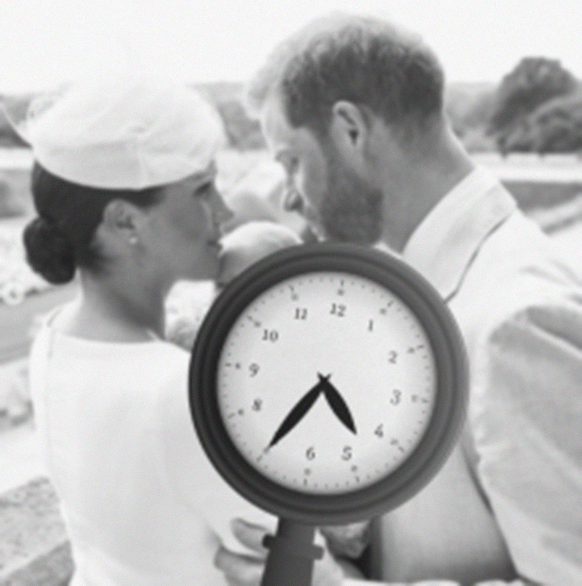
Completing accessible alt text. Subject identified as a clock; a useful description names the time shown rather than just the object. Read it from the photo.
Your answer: 4:35
